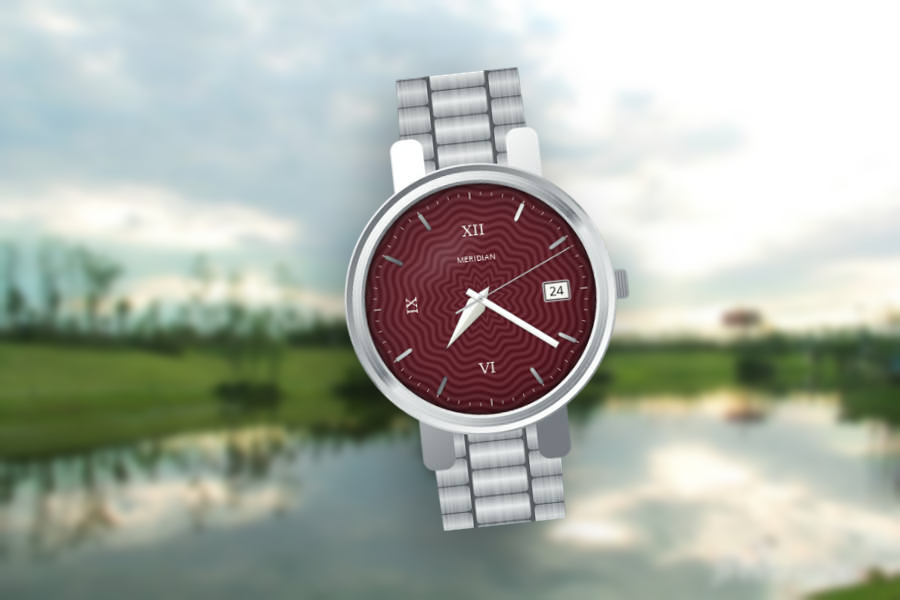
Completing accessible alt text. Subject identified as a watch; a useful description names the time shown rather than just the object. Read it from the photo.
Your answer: 7:21:11
